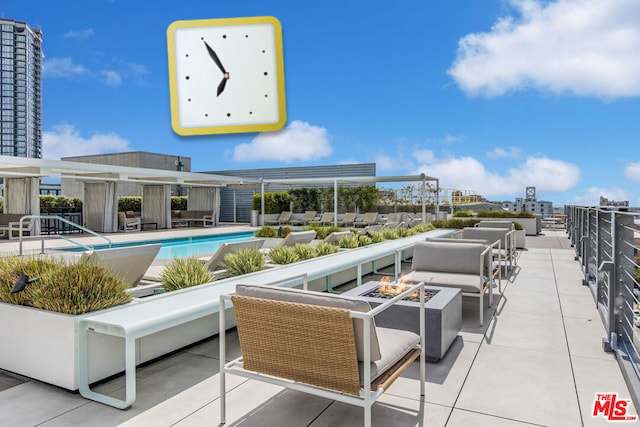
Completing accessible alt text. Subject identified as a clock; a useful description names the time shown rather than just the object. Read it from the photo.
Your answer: 6:55
